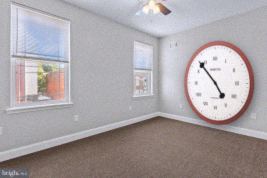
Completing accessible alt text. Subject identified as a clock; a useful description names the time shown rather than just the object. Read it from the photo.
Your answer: 4:53
